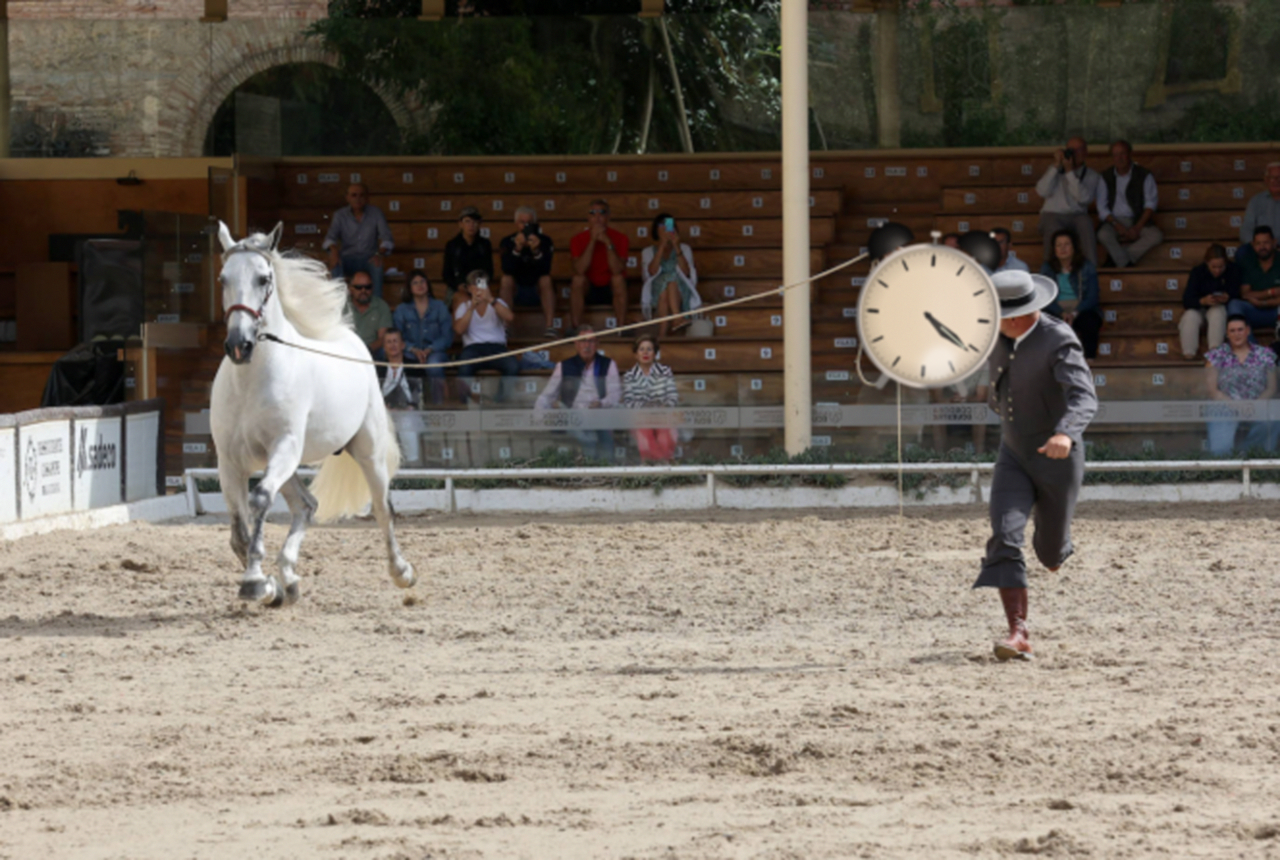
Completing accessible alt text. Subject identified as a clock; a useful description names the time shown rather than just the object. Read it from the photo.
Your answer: 4:21
